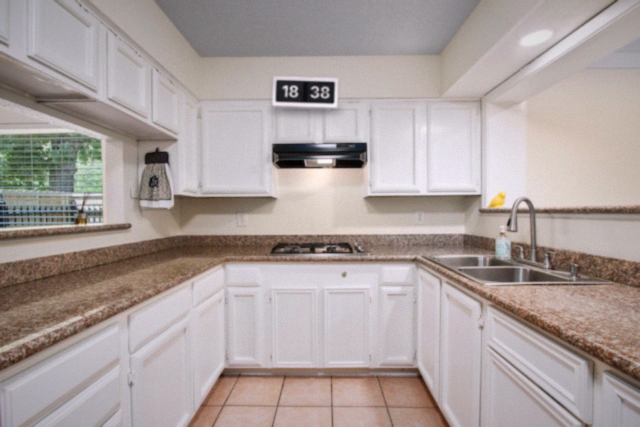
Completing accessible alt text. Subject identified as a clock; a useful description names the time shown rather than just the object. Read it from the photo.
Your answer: 18:38
